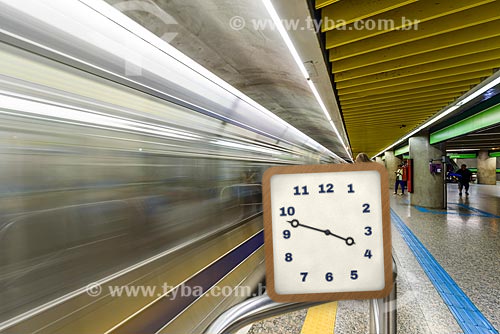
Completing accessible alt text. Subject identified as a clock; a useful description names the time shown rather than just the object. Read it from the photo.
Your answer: 3:48
